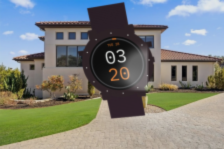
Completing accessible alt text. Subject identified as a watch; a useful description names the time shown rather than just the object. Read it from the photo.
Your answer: 3:20
